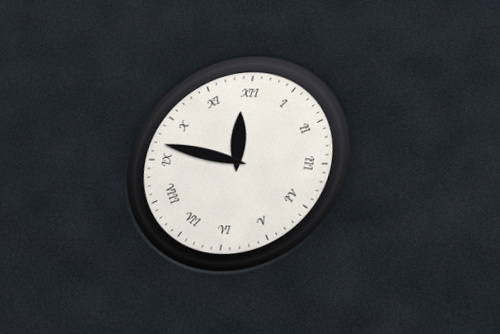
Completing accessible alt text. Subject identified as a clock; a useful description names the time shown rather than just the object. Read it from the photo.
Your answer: 11:47
